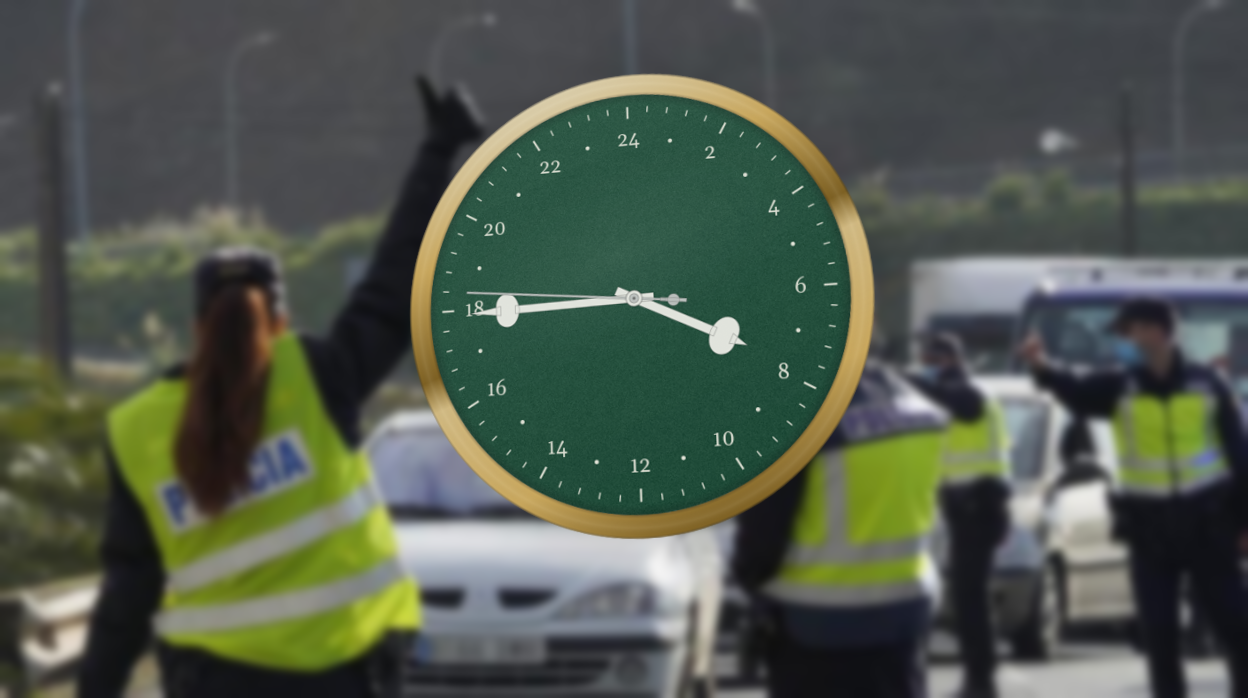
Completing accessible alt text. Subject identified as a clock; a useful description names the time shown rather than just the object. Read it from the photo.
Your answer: 7:44:46
